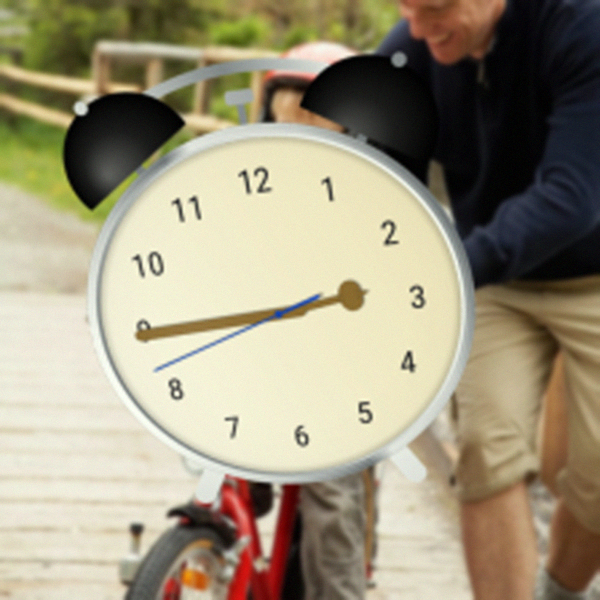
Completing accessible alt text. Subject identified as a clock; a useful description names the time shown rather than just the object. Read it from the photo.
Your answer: 2:44:42
